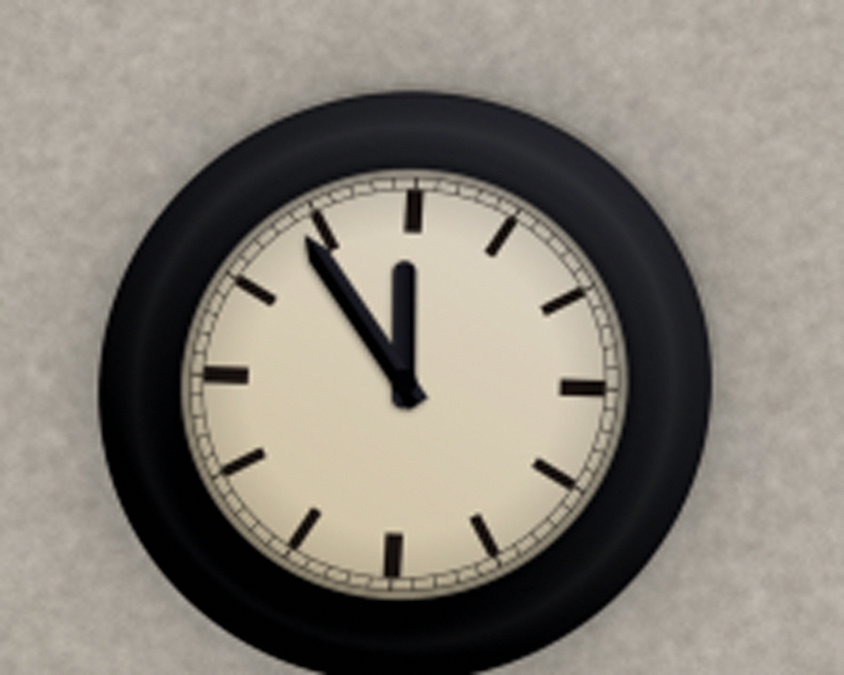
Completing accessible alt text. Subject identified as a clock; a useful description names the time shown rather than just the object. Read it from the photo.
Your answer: 11:54
